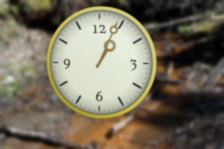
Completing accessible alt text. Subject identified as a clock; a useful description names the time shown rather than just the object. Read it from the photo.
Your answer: 1:04
